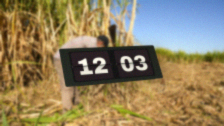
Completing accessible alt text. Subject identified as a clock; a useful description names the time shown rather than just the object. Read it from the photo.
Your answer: 12:03
